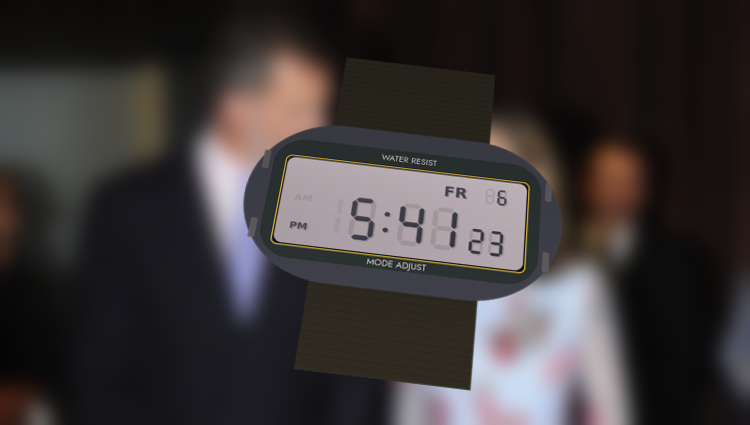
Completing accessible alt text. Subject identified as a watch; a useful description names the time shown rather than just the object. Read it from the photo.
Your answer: 5:41:23
